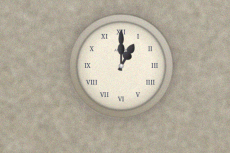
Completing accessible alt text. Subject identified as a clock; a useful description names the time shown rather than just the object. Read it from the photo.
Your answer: 1:00
